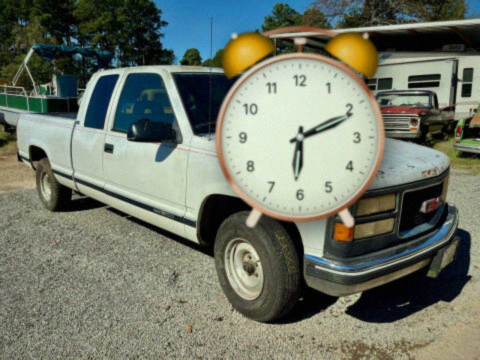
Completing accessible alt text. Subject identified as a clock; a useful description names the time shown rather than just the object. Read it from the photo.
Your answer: 6:11
